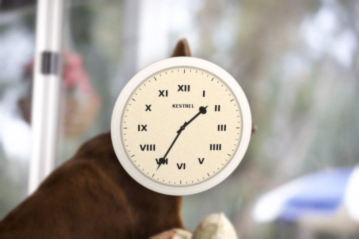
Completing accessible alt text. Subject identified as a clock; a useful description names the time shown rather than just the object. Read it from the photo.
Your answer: 1:35
